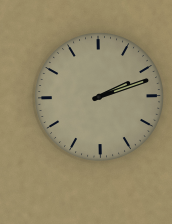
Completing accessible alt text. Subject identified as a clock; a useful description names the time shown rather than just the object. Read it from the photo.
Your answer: 2:12
